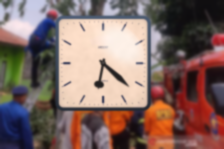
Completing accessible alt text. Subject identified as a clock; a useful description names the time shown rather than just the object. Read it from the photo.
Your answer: 6:22
